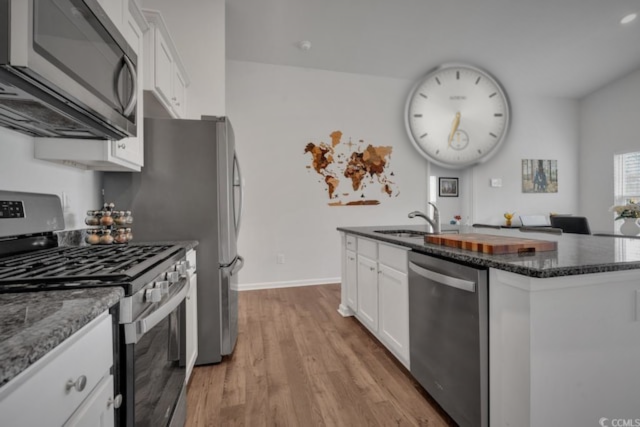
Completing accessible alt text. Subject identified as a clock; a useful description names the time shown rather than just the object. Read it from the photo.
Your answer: 6:33
